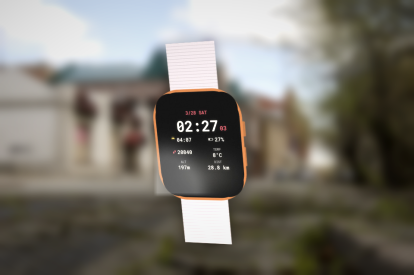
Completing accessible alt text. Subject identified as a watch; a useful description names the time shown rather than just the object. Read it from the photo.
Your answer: 2:27
